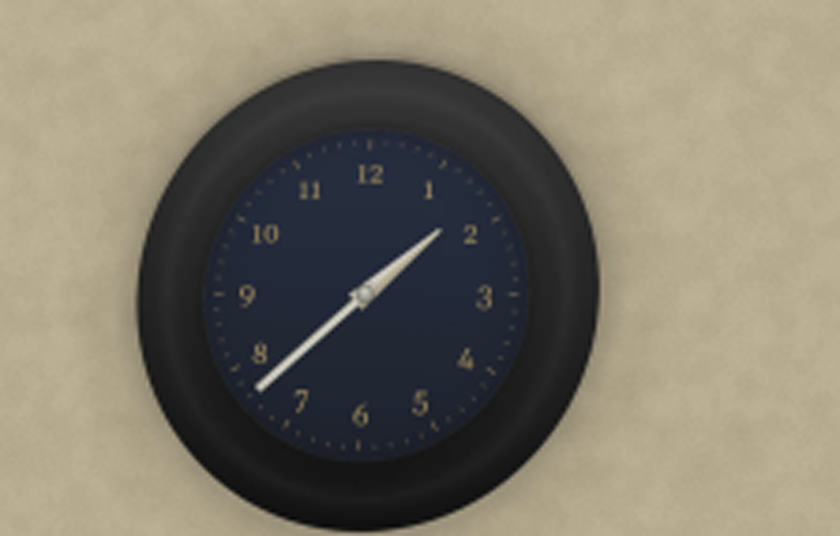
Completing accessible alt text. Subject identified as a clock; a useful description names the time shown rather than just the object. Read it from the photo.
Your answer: 1:38
